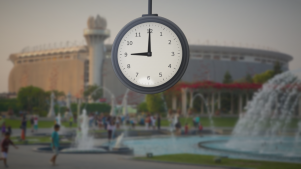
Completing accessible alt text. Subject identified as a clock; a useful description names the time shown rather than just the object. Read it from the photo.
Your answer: 9:00
